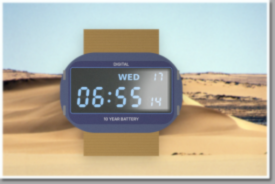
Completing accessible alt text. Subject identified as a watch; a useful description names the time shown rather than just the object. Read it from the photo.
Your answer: 6:55:14
